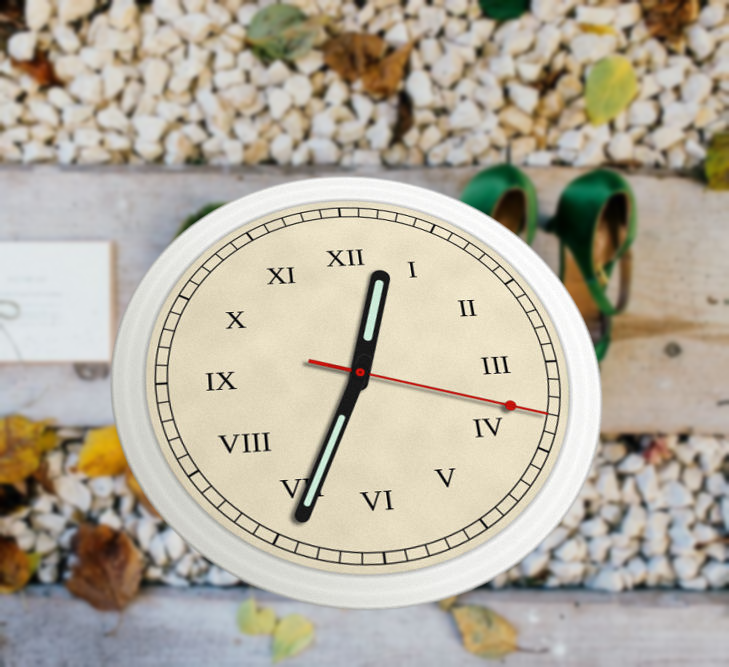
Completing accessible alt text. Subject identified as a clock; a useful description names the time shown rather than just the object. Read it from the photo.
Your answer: 12:34:18
